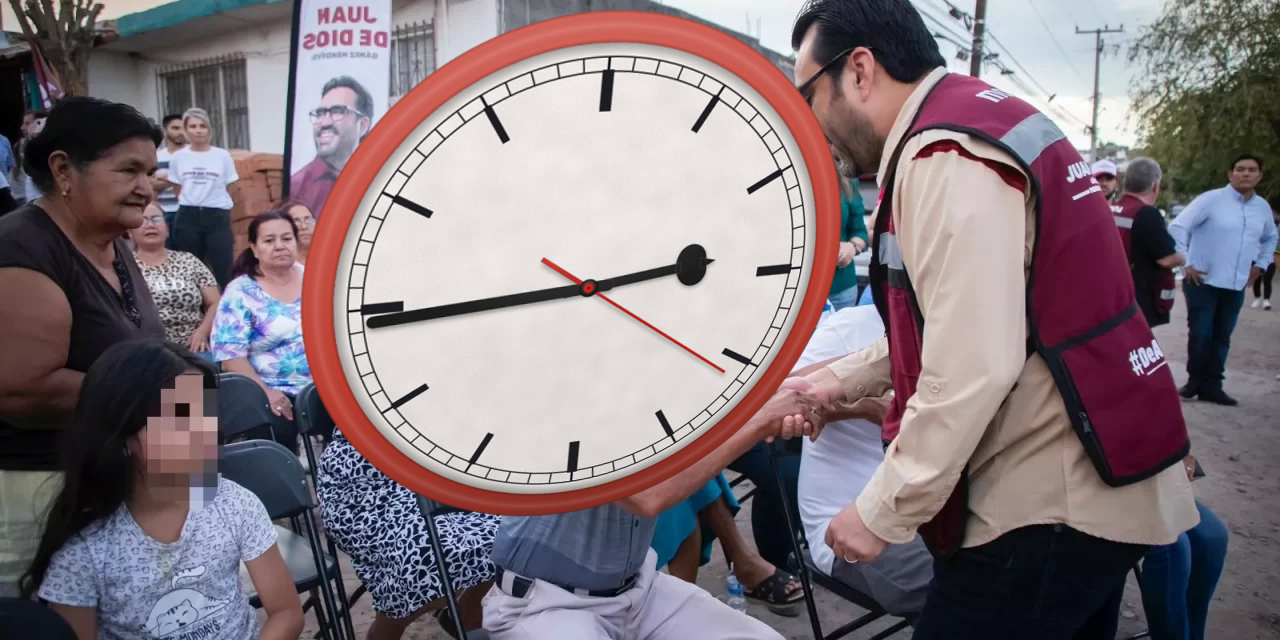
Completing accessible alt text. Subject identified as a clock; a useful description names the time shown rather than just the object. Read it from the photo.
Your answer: 2:44:21
